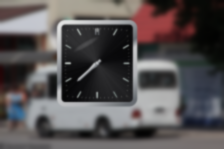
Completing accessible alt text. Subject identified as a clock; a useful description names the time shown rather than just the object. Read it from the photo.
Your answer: 7:38
